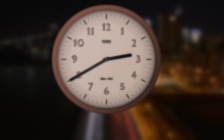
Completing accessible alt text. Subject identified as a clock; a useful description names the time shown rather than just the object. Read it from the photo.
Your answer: 2:40
